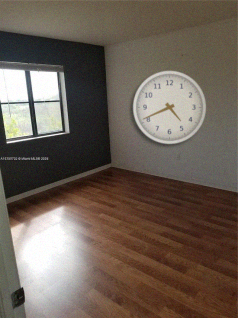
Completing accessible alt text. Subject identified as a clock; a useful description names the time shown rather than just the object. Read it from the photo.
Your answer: 4:41
